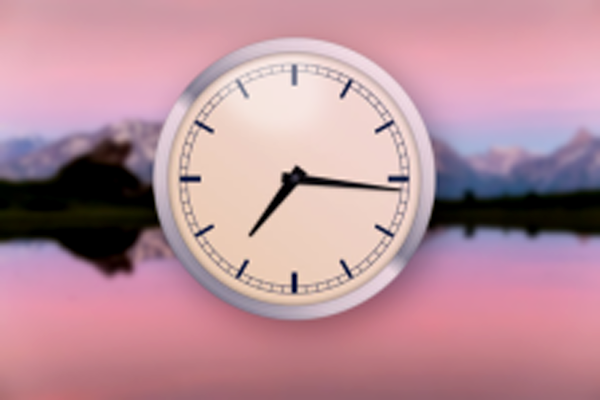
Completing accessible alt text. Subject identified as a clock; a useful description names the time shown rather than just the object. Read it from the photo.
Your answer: 7:16
